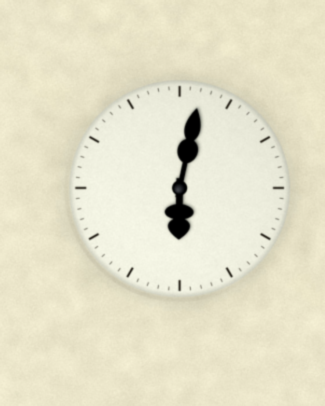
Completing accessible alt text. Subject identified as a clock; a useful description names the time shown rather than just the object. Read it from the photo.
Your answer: 6:02
